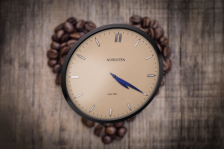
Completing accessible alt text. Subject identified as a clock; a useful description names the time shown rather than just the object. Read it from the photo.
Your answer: 4:20
